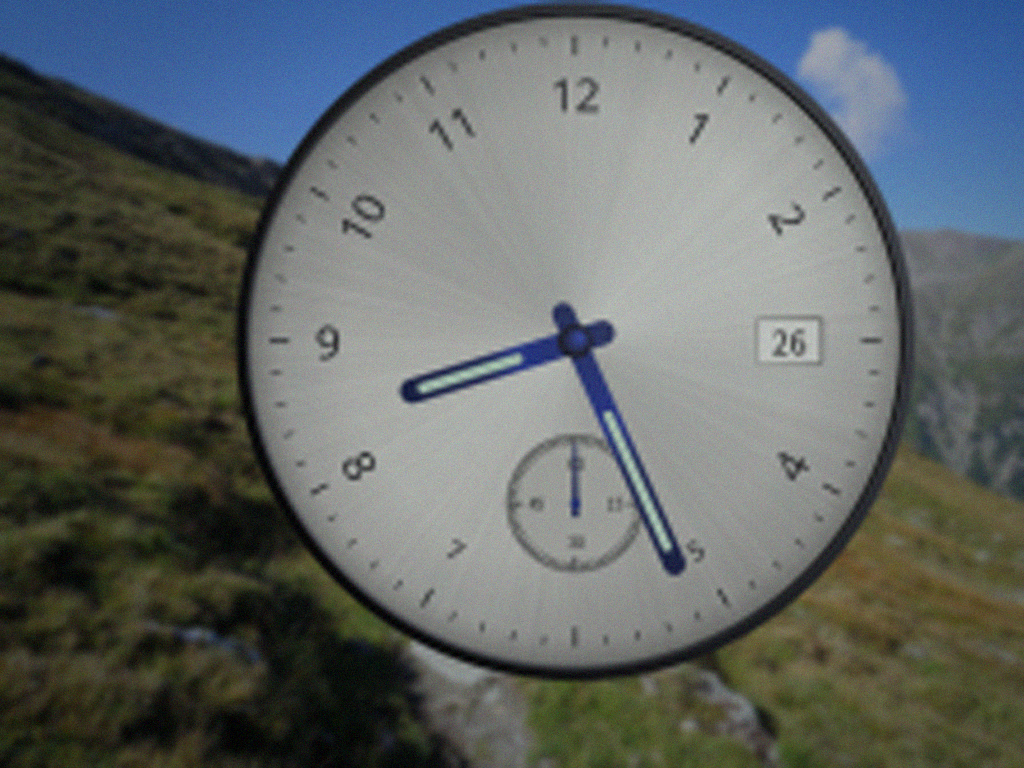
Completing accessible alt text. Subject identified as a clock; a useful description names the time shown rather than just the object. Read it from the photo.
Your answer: 8:26
